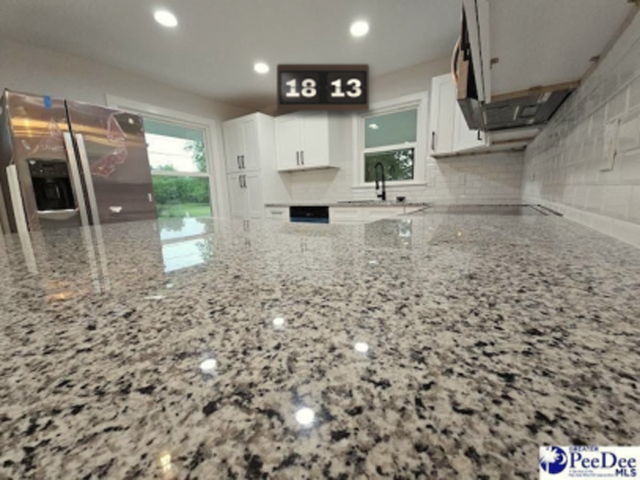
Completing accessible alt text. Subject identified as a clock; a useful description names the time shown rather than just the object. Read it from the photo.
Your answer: 18:13
